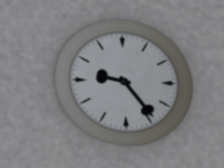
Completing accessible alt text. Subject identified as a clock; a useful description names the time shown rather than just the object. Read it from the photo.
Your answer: 9:24
